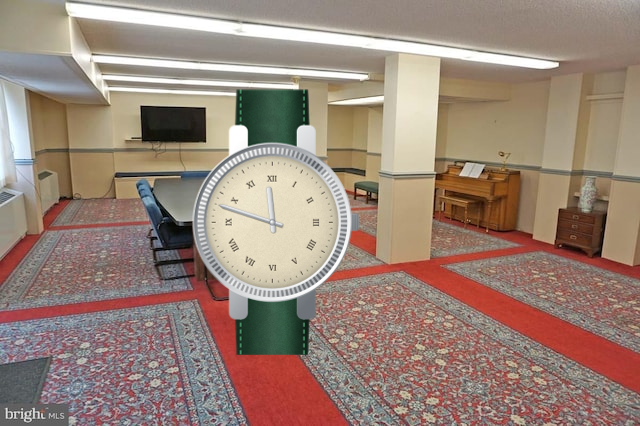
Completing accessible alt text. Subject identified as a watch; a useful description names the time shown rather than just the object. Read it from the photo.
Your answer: 11:48
